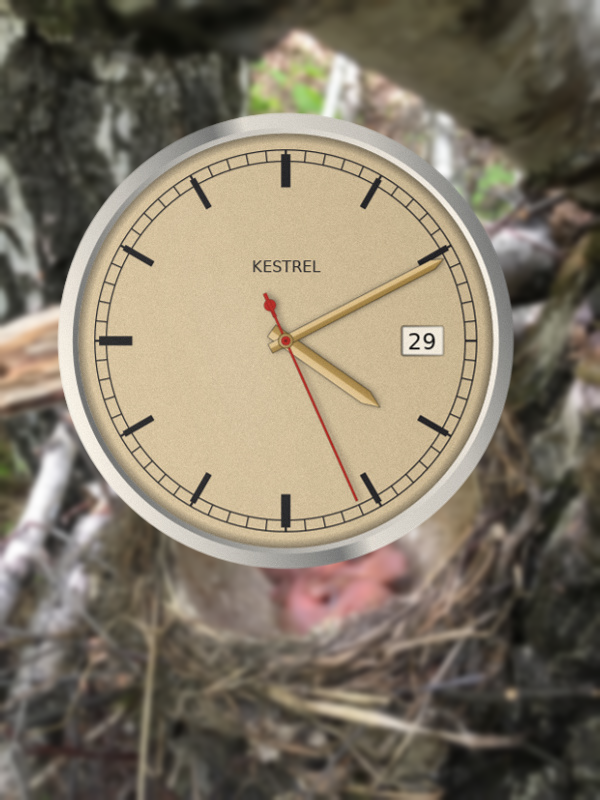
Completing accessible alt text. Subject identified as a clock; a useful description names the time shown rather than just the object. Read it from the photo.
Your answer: 4:10:26
